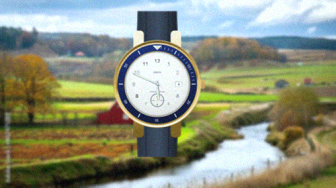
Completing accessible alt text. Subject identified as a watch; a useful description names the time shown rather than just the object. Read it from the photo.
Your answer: 5:49
